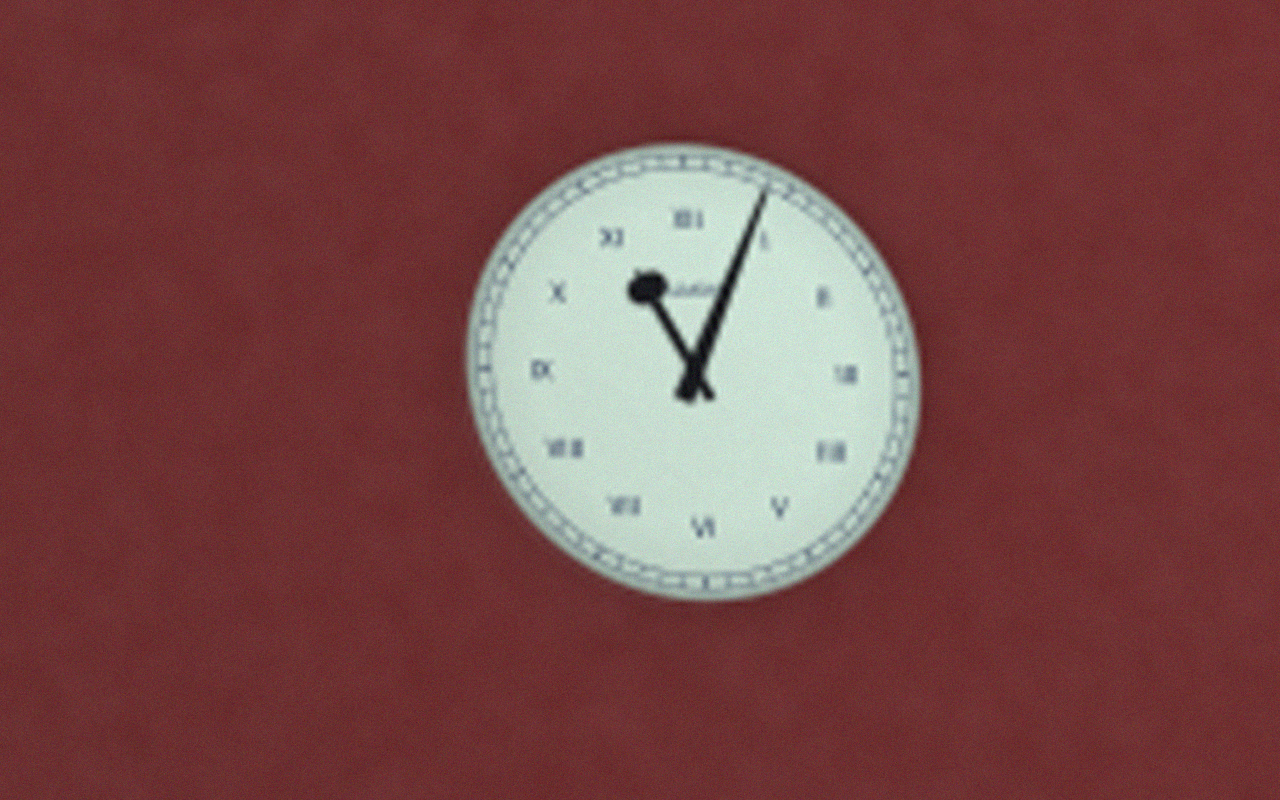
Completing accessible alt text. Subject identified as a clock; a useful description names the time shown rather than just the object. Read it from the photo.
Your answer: 11:04
